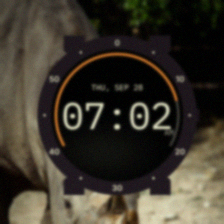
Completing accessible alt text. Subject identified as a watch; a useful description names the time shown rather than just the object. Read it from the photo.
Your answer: 7:02
